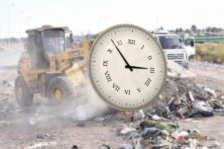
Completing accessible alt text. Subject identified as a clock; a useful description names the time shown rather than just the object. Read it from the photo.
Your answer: 2:53
